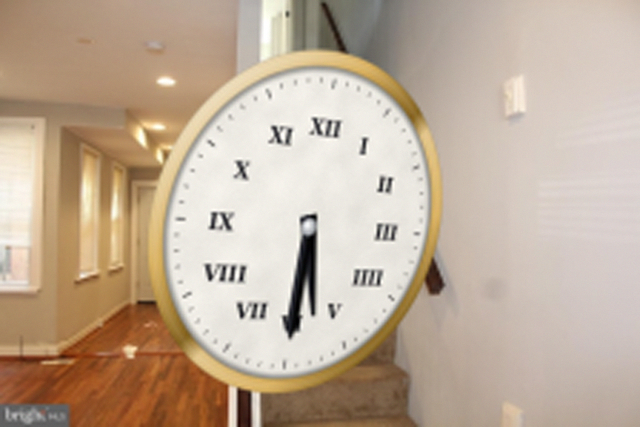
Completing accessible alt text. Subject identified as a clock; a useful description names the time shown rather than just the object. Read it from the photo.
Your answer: 5:30
